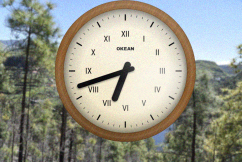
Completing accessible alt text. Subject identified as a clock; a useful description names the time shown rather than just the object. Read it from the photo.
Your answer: 6:42
